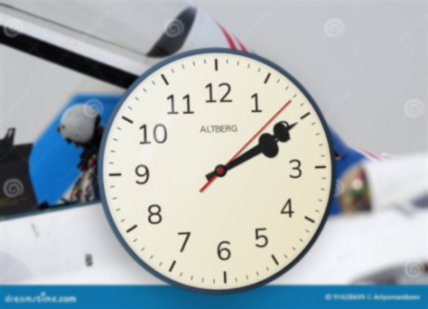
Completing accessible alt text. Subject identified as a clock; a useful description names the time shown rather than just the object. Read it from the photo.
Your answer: 2:10:08
